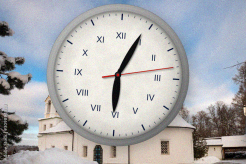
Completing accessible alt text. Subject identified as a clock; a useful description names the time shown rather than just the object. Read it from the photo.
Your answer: 6:04:13
